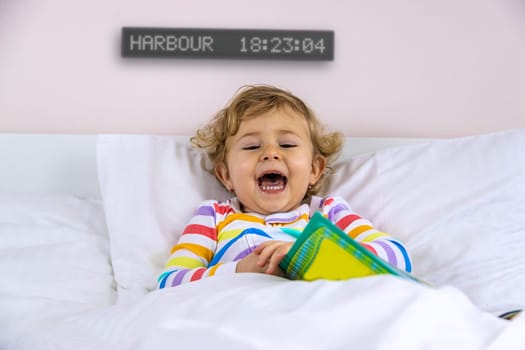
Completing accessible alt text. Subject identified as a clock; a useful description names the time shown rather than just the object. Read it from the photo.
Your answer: 18:23:04
